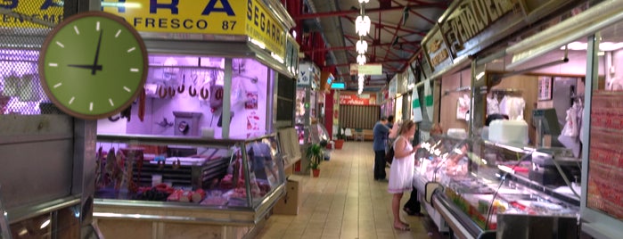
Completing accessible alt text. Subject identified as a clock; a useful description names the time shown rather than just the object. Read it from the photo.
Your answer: 9:01
